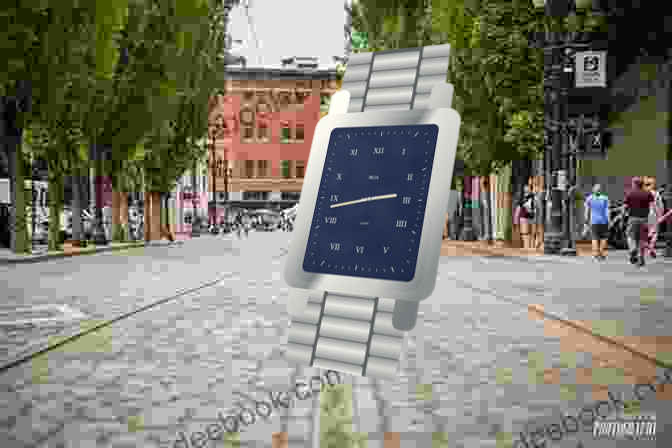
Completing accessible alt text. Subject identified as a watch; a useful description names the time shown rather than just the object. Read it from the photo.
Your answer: 2:43
